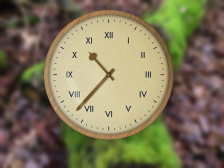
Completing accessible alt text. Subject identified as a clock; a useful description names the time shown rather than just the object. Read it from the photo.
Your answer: 10:37
